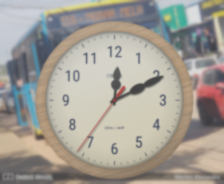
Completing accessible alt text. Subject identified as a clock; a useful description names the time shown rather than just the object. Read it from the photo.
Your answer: 12:10:36
